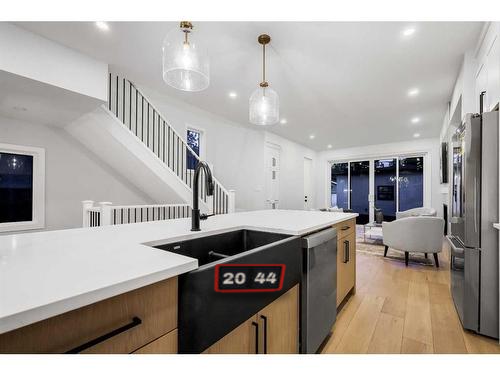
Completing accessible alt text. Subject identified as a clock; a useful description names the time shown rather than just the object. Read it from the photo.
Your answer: 20:44
